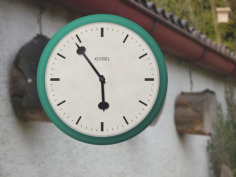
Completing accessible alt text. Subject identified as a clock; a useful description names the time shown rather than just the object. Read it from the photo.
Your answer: 5:54
